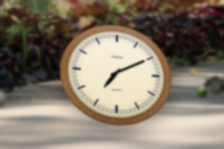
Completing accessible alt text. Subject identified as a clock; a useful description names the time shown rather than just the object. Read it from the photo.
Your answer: 7:10
